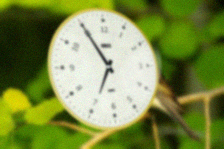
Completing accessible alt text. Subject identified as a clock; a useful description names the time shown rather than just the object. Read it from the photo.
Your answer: 6:55
